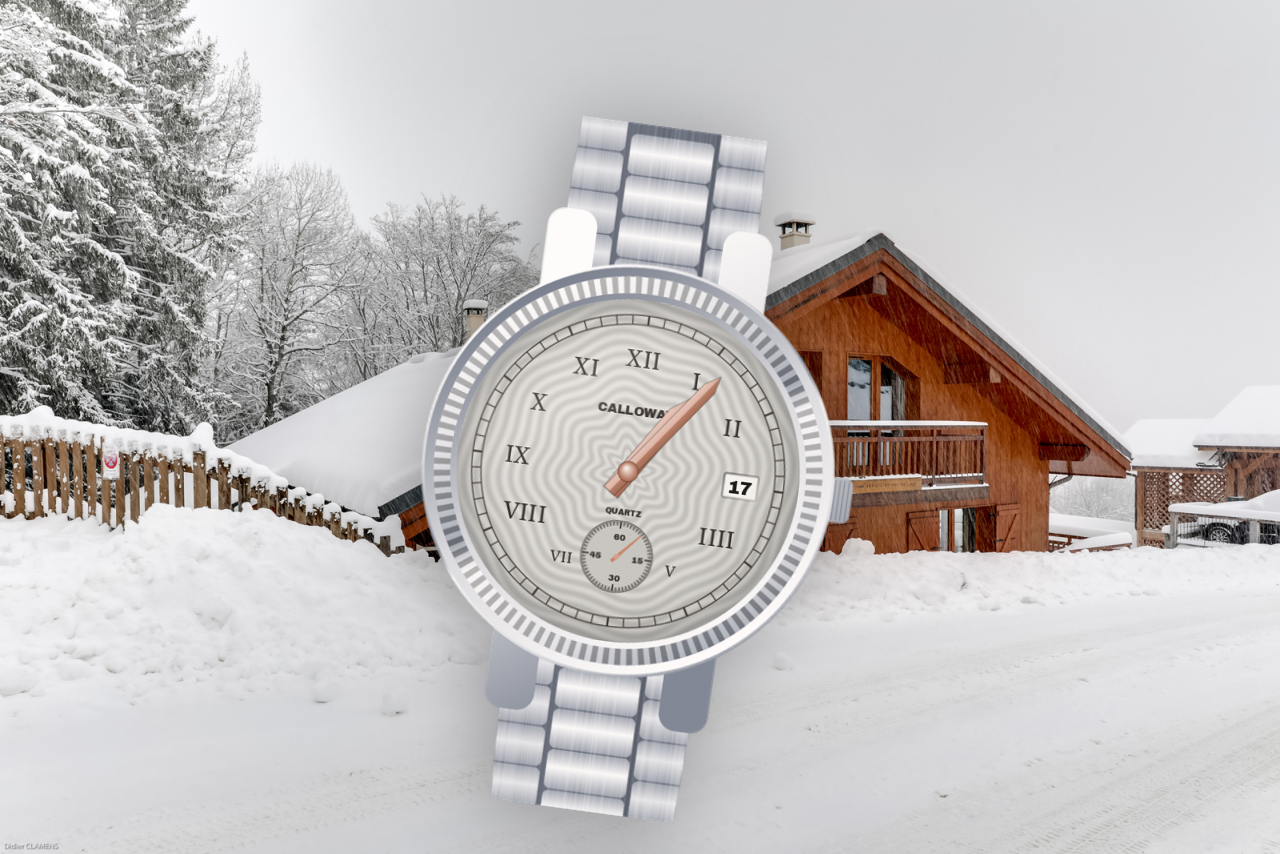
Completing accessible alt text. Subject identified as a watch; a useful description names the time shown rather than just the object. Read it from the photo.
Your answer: 1:06:07
